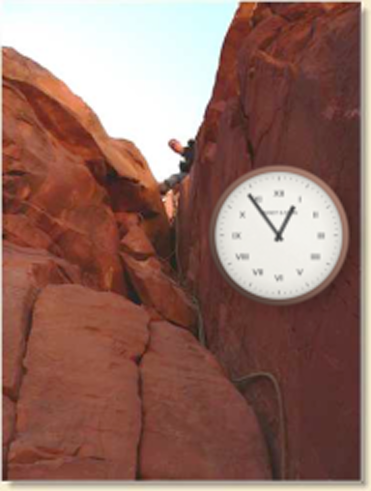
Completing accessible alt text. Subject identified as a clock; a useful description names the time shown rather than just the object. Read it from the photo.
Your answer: 12:54
